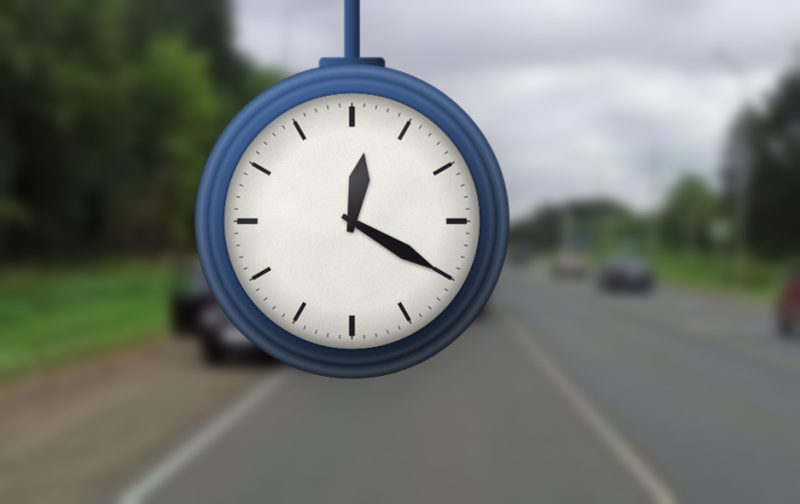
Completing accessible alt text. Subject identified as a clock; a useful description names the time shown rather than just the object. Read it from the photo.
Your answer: 12:20
